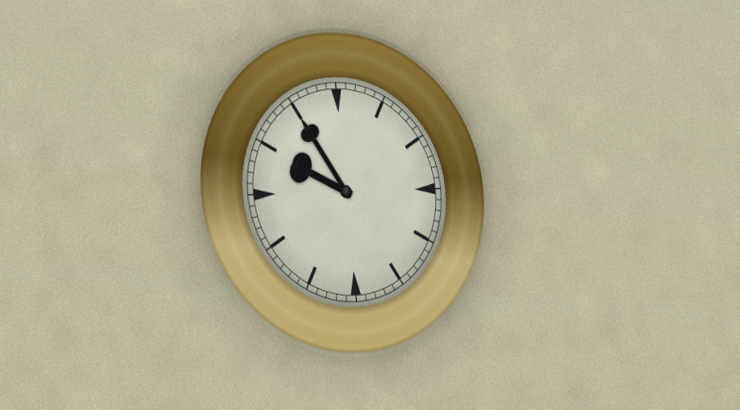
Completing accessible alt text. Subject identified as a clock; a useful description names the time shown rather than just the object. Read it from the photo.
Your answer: 9:55
